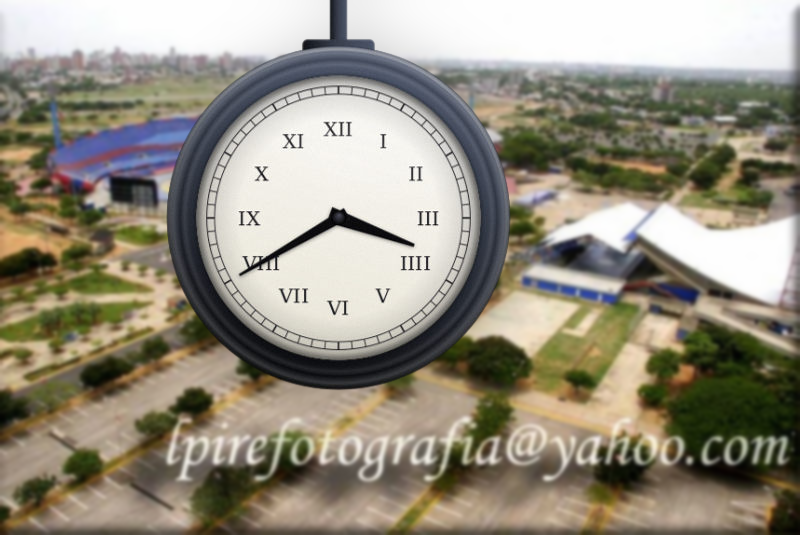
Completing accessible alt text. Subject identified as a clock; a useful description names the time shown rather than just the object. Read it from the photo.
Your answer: 3:40
